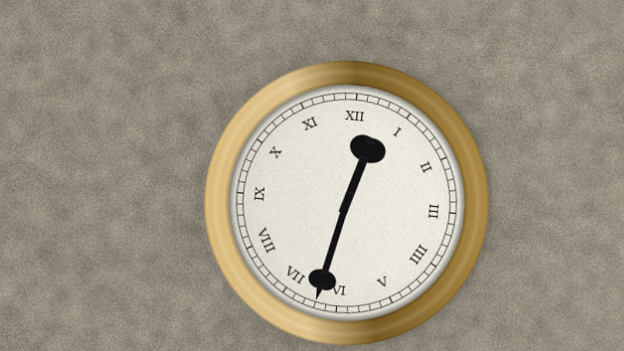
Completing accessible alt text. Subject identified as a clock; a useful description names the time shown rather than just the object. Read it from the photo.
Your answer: 12:32
